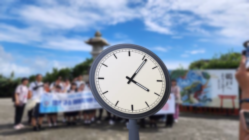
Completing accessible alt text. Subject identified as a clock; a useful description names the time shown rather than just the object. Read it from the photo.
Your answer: 4:06
